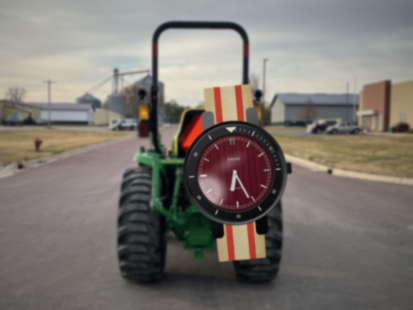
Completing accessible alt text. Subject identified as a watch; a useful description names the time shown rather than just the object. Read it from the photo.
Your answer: 6:26
